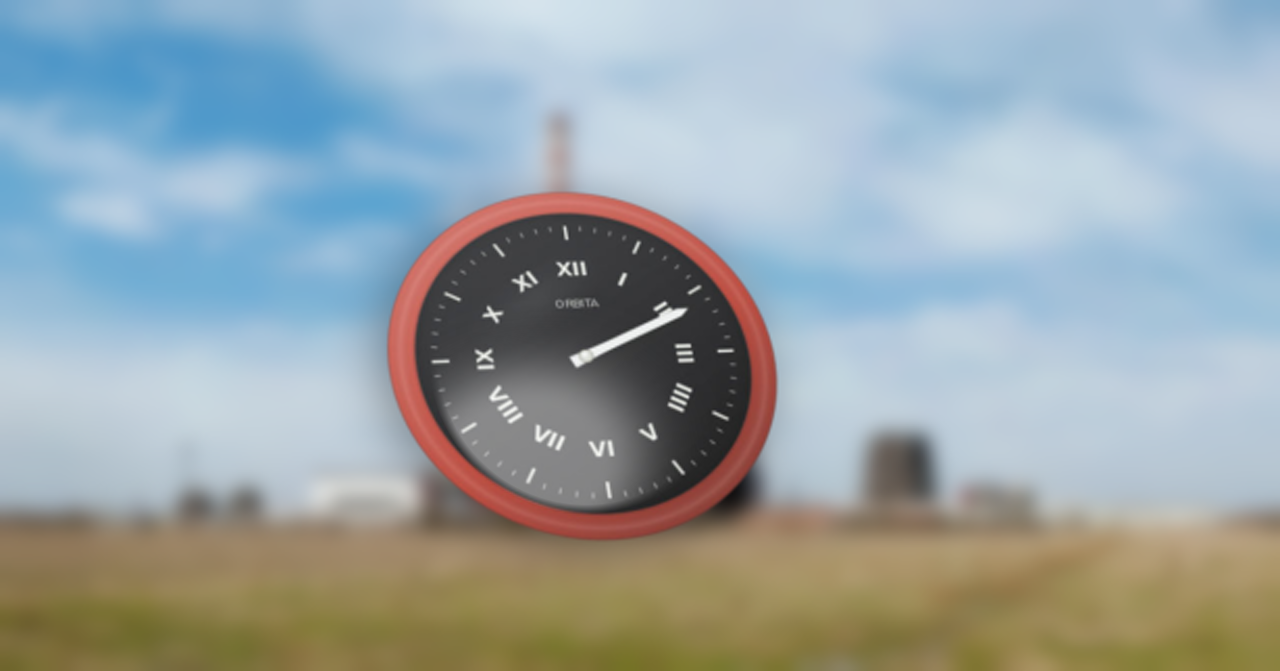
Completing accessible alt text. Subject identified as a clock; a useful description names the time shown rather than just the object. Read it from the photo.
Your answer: 2:11
